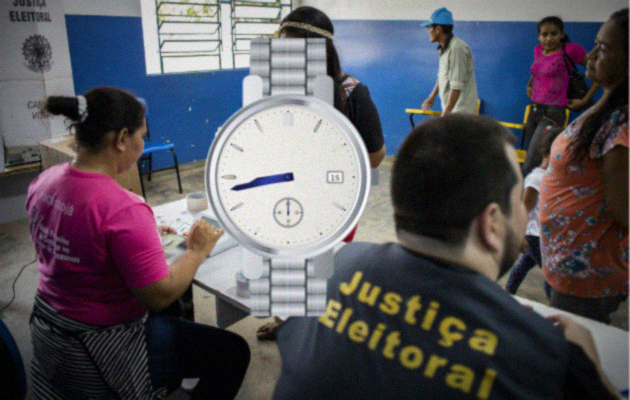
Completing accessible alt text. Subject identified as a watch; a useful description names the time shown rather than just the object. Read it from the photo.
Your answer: 8:43
